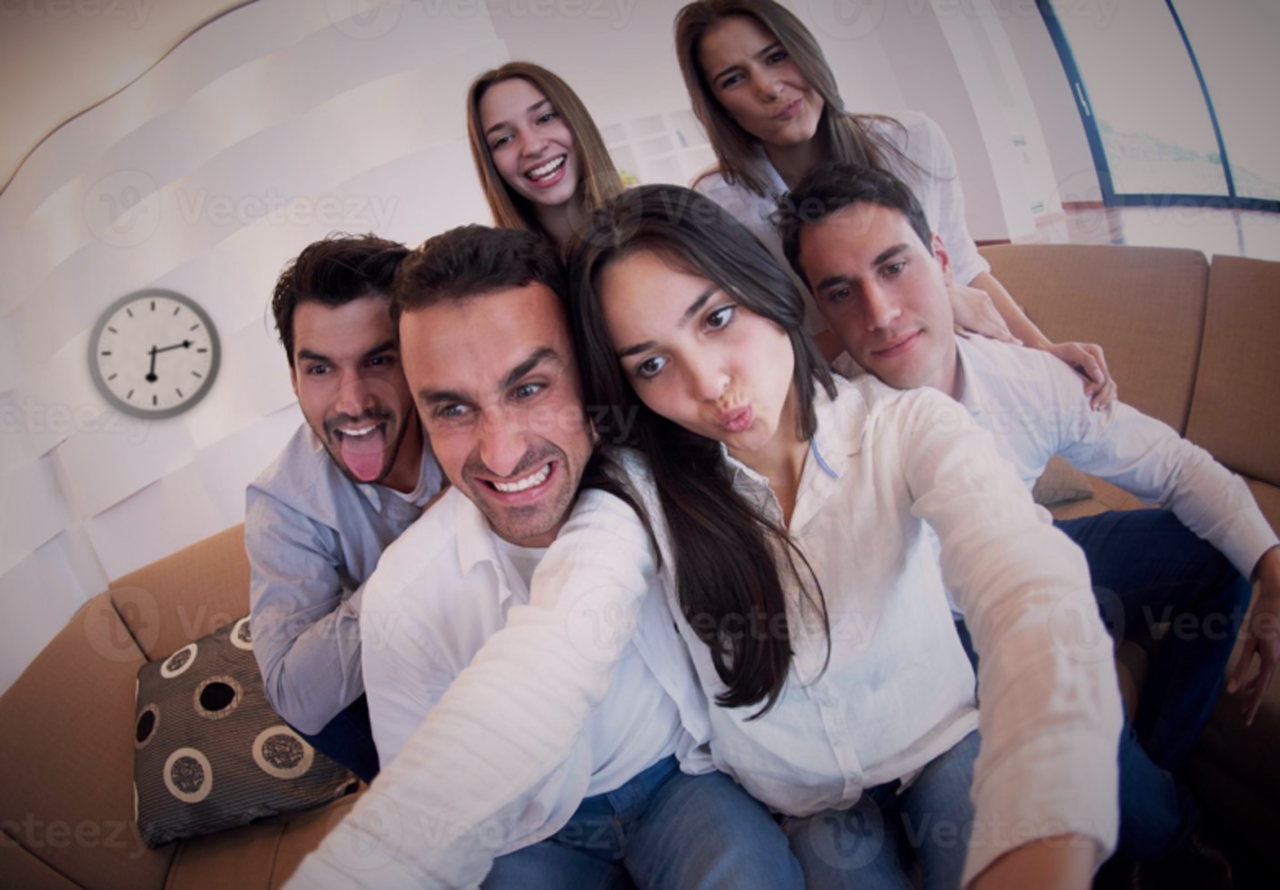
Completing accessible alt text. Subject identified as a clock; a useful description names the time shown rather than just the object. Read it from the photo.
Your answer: 6:13
